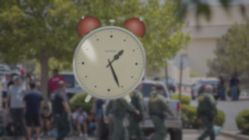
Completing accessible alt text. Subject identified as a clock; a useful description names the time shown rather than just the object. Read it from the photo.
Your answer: 1:26
